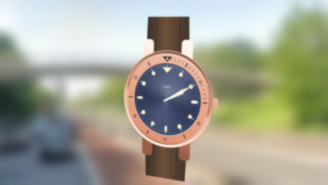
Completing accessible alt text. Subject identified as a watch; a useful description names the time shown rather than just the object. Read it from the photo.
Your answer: 2:10
